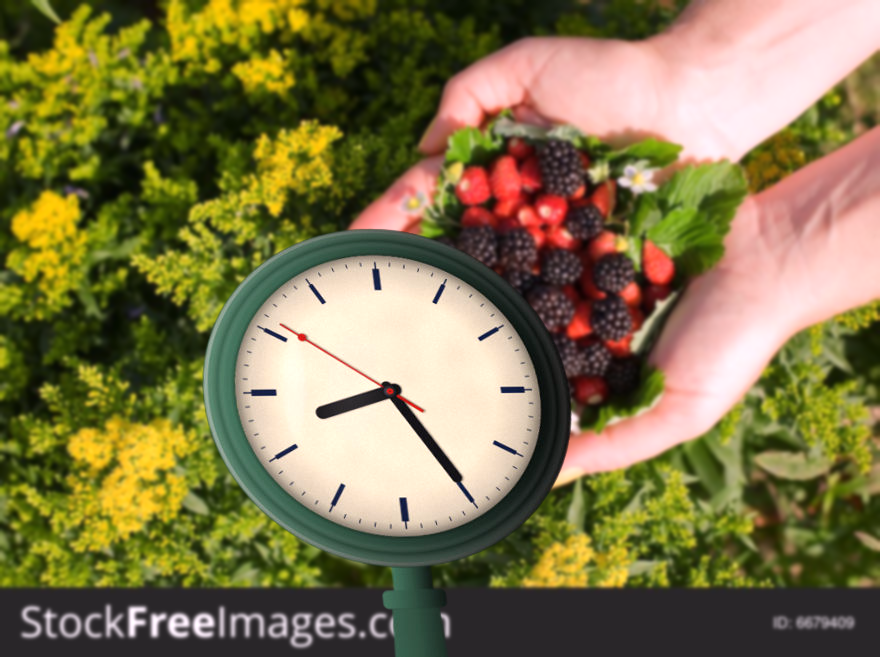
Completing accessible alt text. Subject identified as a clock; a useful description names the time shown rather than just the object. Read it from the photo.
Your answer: 8:24:51
